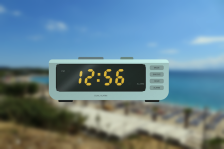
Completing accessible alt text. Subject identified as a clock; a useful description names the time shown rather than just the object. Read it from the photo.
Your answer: 12:56
